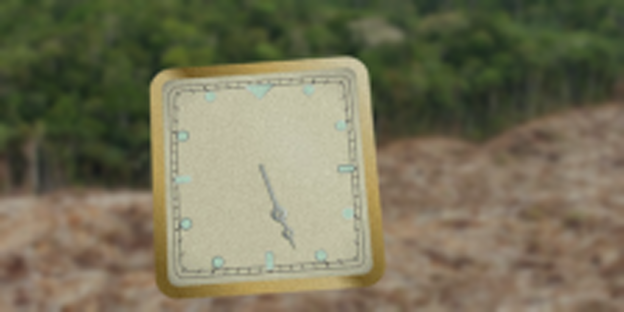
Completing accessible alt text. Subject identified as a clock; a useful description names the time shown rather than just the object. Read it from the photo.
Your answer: 5:27
